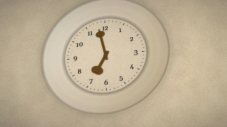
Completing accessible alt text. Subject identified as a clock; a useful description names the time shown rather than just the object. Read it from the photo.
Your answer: 6:58
